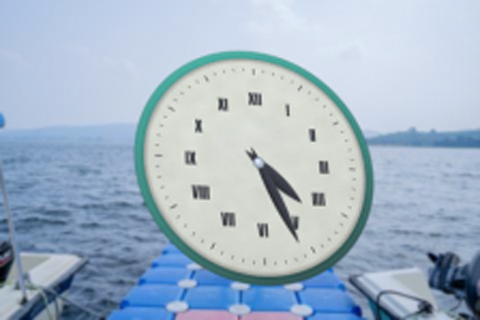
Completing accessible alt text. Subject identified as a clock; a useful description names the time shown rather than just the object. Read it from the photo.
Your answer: 4:26
